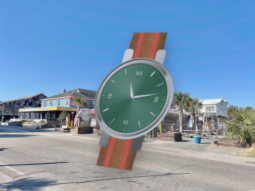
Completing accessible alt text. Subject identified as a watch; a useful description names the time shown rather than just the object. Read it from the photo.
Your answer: 11:13
